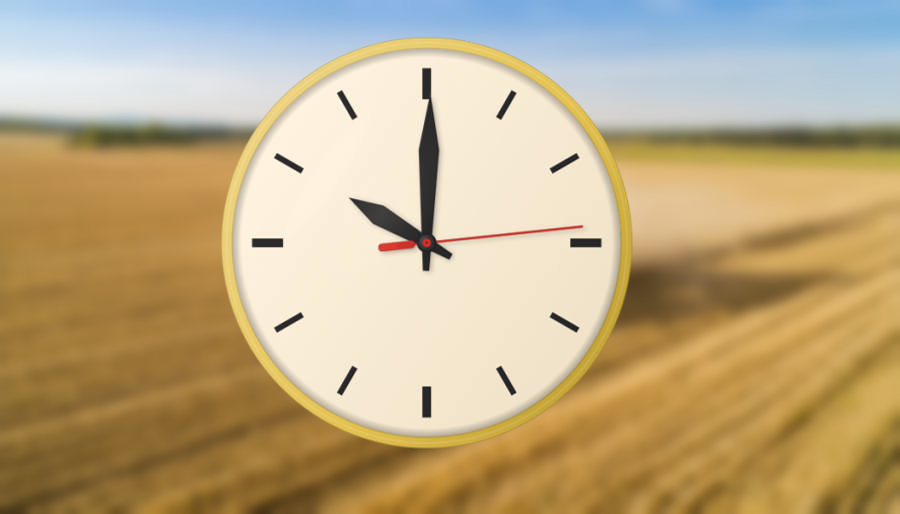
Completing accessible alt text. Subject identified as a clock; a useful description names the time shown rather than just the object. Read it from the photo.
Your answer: 10:00:14
